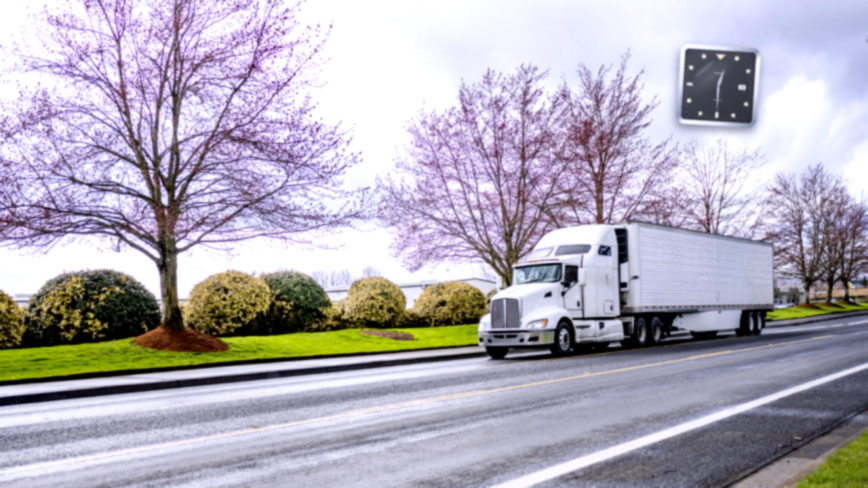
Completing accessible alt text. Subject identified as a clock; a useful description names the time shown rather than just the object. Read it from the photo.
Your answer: 12:30
